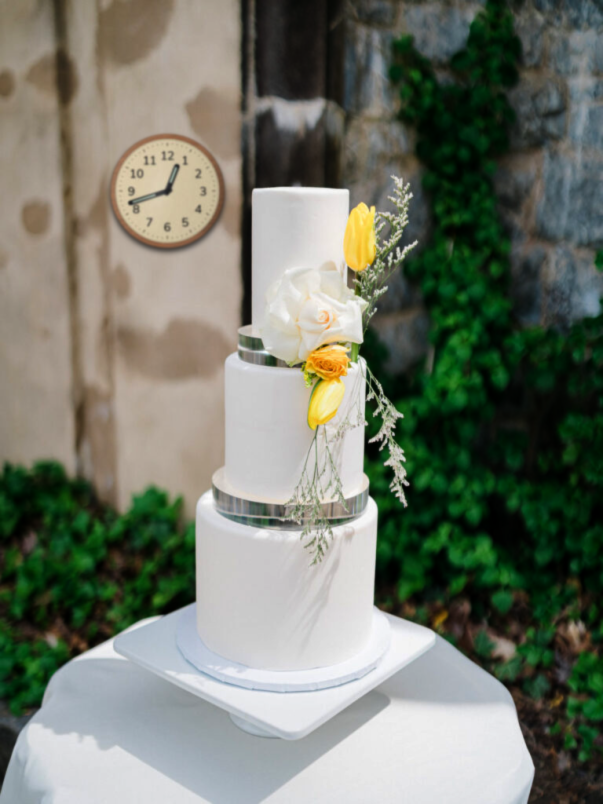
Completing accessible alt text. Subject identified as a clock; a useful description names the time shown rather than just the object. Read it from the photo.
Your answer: 12:42
